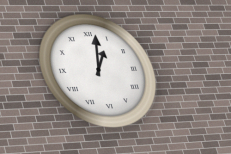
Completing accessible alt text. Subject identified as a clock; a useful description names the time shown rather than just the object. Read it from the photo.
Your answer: 1:02
